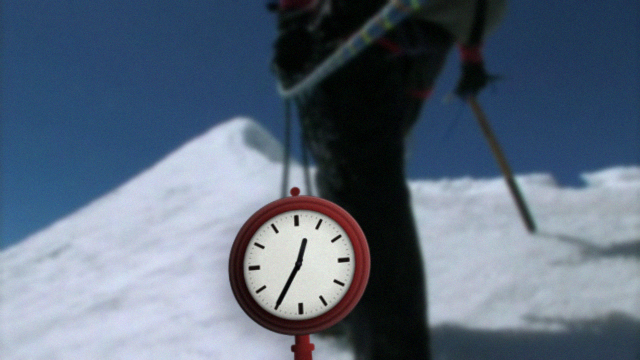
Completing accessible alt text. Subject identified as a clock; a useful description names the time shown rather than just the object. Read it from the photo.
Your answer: 12:35
